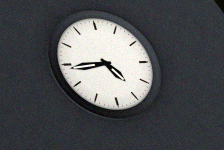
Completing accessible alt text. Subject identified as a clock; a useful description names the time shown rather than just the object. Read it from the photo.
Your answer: 4:44
